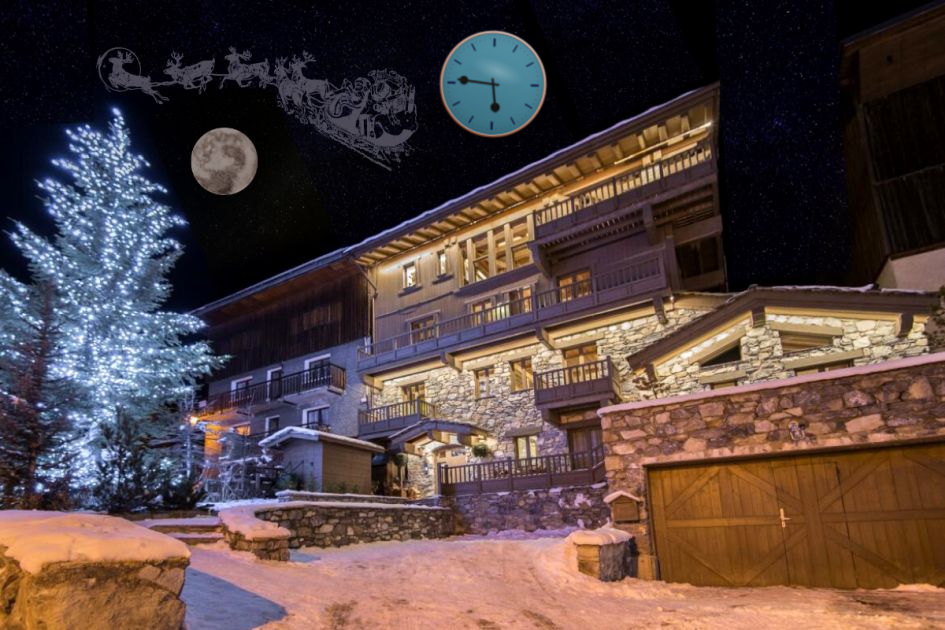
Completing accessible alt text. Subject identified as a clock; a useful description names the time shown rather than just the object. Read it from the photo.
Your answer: 5:46
